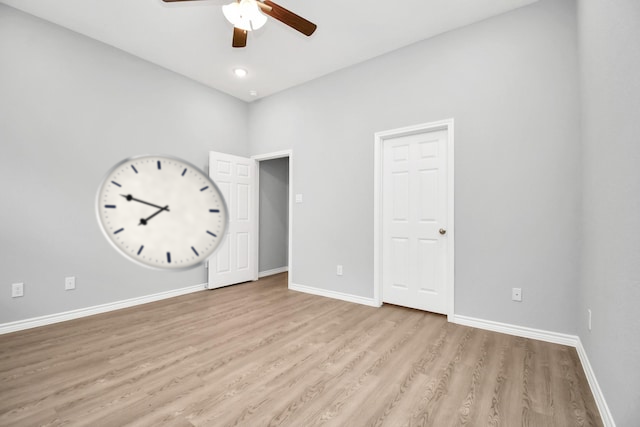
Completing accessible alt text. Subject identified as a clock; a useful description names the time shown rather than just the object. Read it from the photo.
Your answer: 7:48
